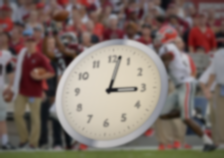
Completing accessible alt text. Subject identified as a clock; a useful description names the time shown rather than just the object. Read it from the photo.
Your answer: 3:02
